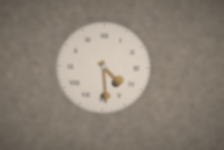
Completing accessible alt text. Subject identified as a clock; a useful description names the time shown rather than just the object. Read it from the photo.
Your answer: 4:29
